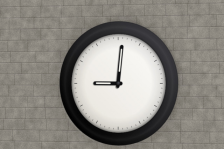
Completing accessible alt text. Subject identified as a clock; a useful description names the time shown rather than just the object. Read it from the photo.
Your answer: 9:01
